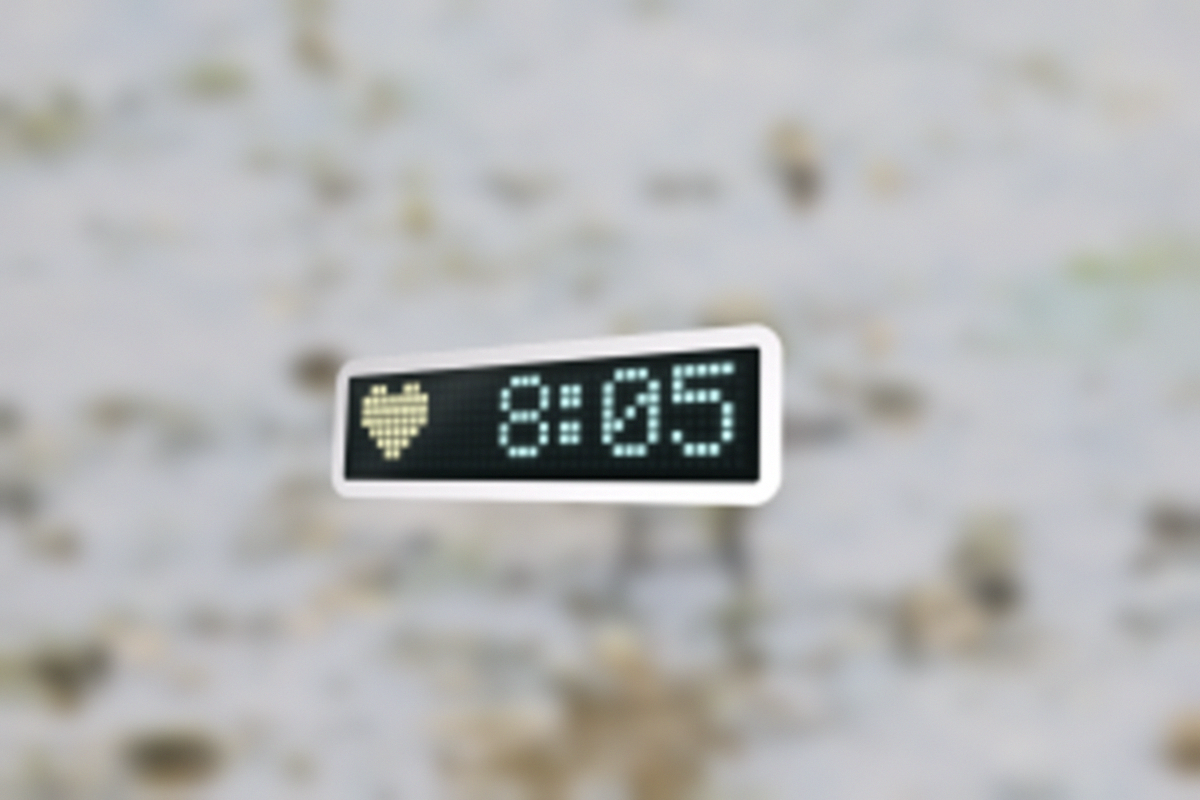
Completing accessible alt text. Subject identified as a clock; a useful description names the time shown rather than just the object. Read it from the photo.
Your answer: 8:05
